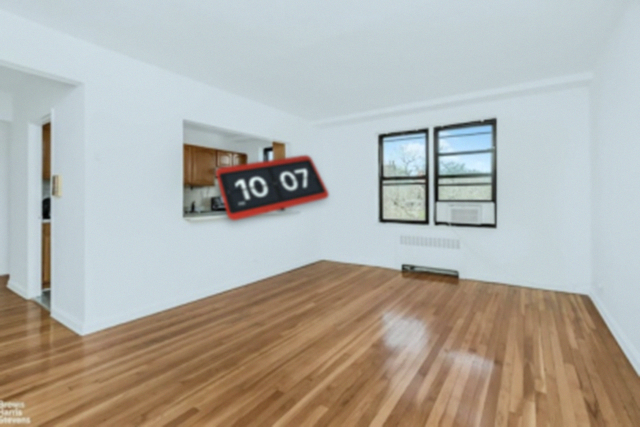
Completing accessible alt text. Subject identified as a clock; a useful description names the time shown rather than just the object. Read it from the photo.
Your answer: 10:07
